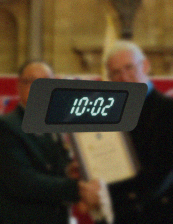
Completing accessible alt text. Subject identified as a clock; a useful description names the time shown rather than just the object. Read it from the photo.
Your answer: 10:02
